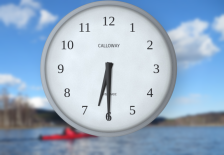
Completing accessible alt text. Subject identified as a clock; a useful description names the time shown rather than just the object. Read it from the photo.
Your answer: 6:30
